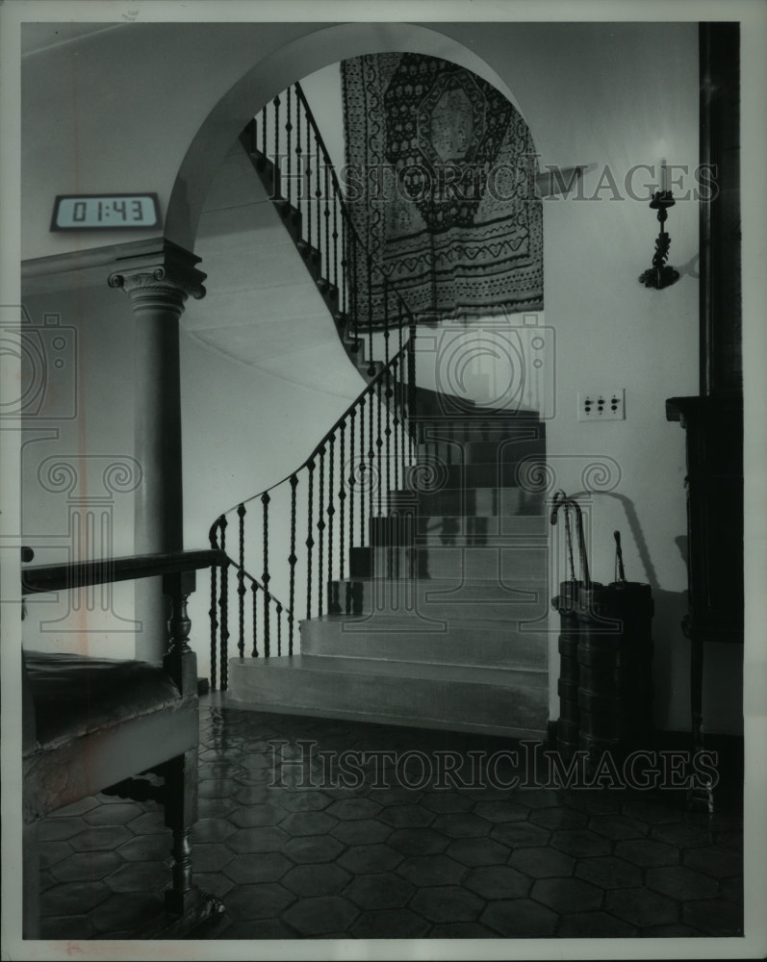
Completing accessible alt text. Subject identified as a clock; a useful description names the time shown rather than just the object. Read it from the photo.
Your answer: 1:43
